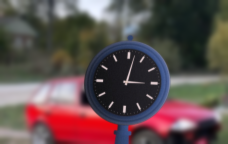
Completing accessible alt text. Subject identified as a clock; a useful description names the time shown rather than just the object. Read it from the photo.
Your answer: 3:02
